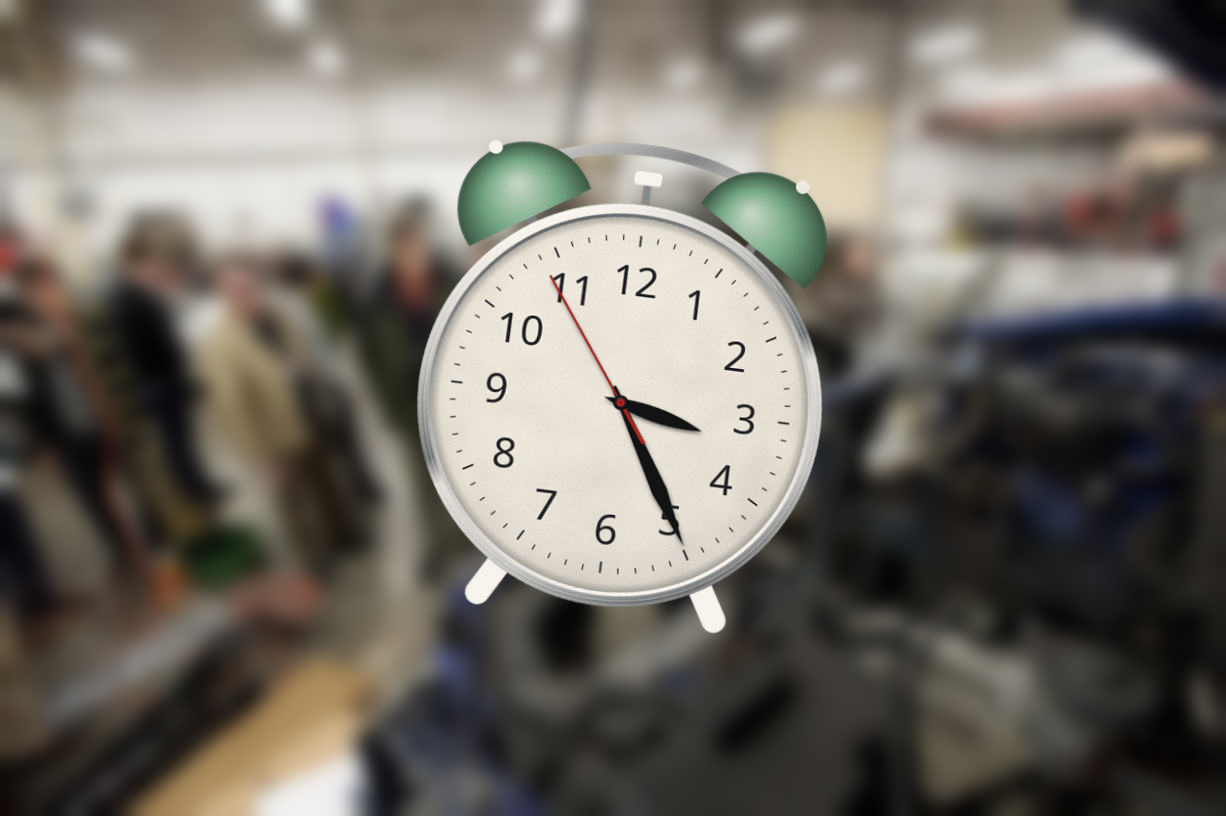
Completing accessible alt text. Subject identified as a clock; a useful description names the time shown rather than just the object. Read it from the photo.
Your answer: 3:24:54
